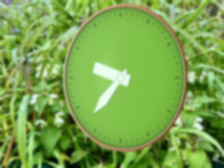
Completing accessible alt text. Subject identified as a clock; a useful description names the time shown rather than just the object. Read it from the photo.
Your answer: 9:37
